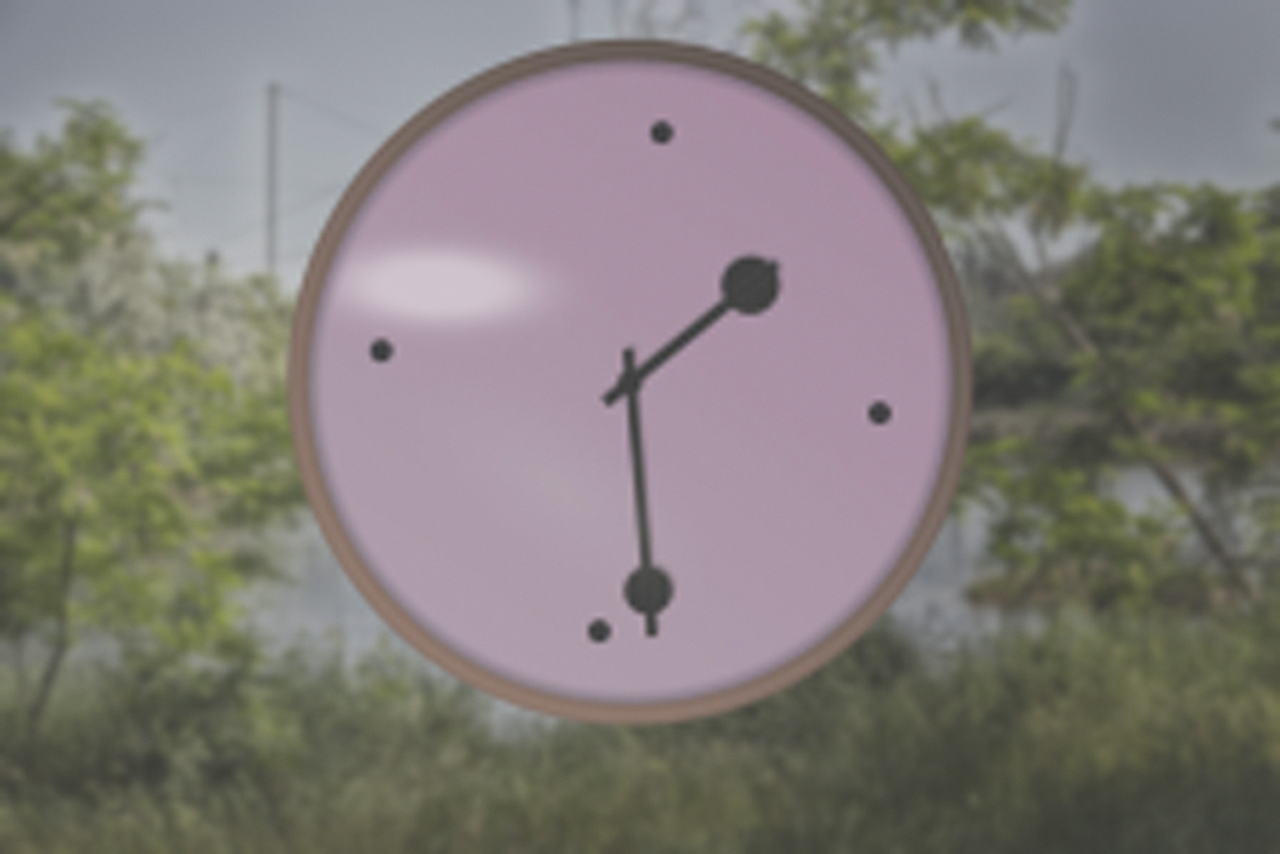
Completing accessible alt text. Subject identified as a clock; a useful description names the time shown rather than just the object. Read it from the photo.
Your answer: 1:28
